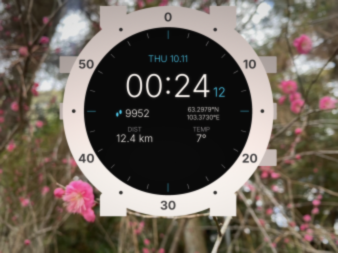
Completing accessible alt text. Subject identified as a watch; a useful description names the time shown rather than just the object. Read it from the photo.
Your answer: 0:24:12
